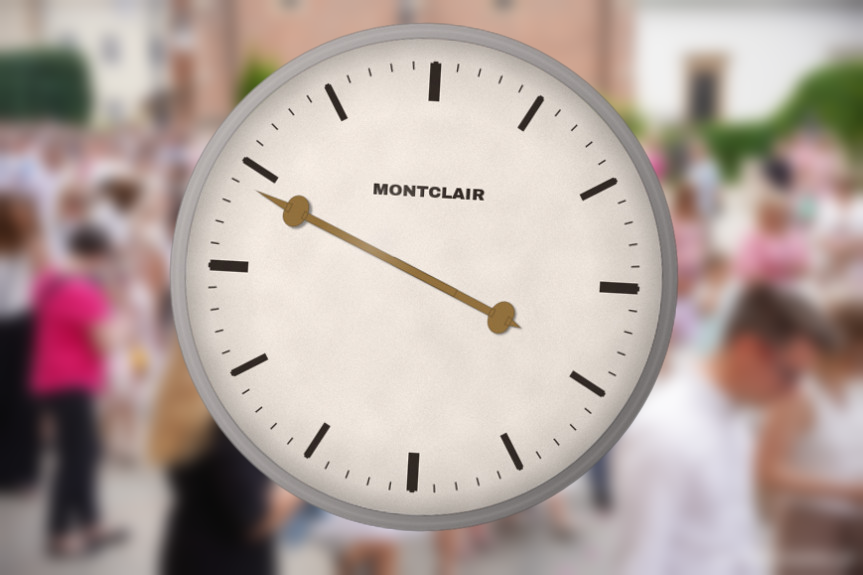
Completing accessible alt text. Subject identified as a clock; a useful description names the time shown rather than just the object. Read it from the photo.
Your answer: 3:49
